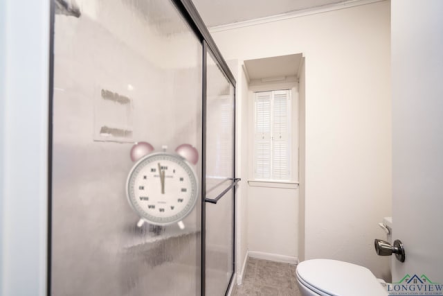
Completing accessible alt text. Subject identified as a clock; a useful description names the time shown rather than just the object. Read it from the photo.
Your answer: 11:58
